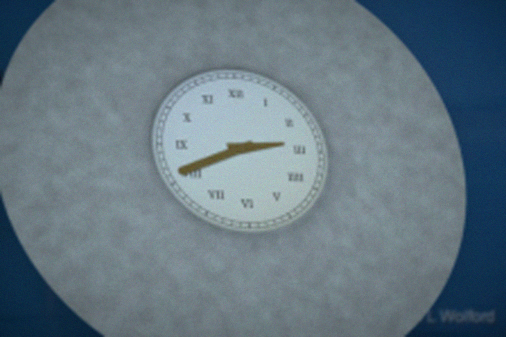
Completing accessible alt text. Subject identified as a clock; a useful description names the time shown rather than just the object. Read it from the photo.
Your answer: 2:41
